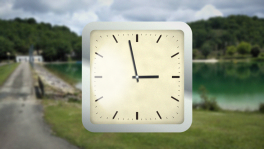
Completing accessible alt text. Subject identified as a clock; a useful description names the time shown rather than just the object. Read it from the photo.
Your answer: 2:58
